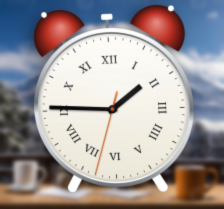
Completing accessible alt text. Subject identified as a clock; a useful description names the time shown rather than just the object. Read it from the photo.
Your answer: 1:45:33
